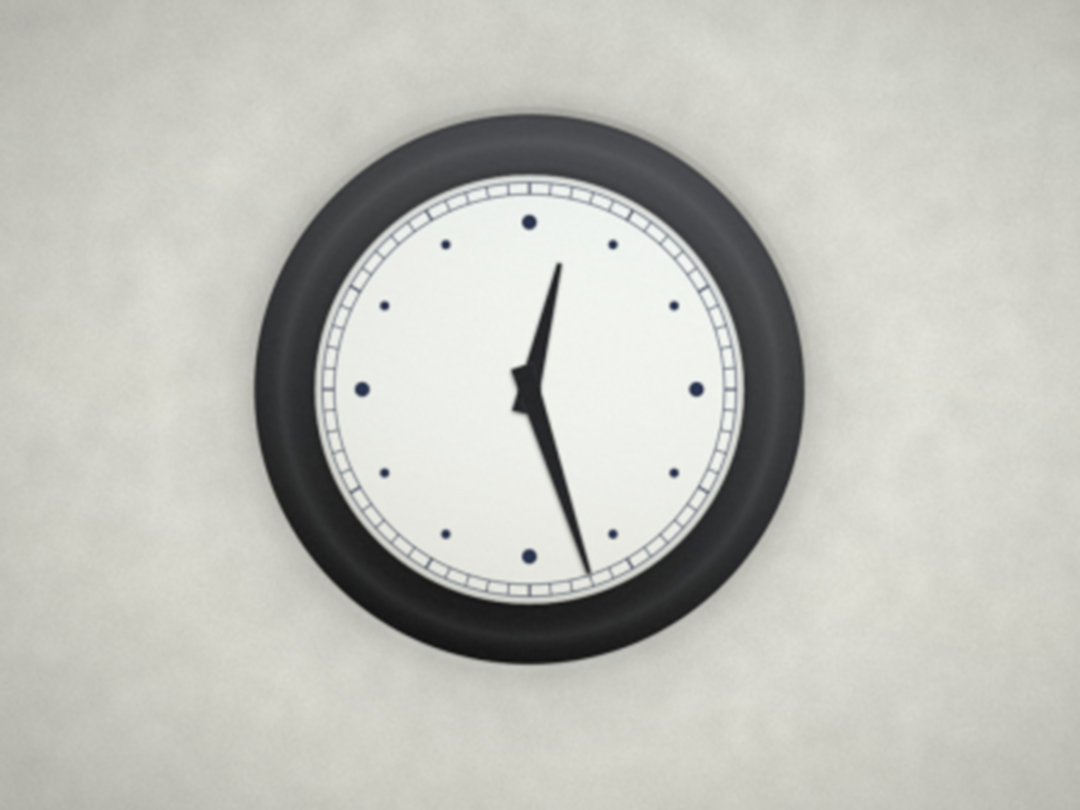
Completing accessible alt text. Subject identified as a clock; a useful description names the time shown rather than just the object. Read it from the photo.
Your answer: 12:27
